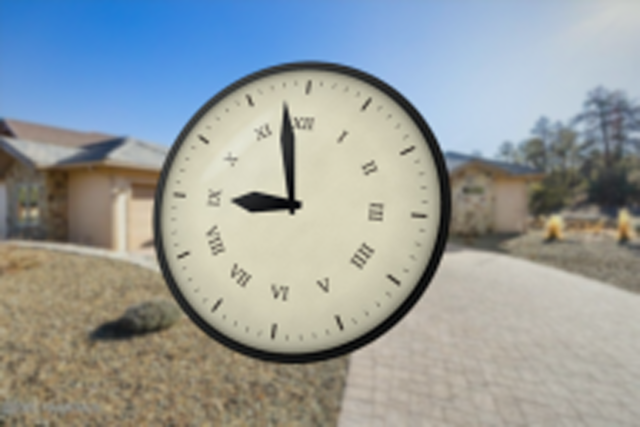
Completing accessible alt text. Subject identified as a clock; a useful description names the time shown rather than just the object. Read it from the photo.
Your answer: 8:58
